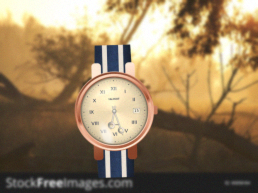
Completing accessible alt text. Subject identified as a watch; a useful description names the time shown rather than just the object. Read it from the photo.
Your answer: 6:27
